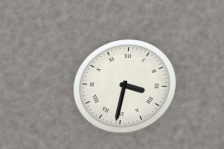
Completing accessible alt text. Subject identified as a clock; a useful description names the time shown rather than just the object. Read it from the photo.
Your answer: 3:31
